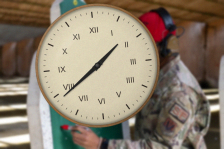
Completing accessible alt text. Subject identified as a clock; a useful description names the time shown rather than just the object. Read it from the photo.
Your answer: 1:39
